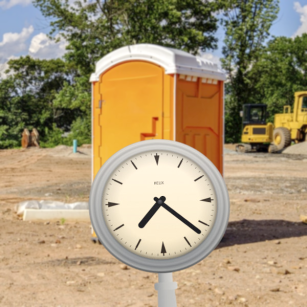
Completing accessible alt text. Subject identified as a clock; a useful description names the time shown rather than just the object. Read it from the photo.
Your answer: 7:22
